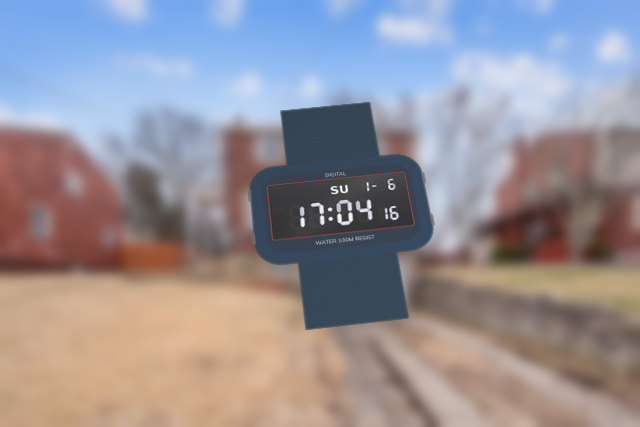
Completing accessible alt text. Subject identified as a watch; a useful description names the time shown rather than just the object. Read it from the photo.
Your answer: 17:04:16
